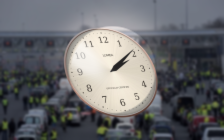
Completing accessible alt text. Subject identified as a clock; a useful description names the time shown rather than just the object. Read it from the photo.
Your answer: 2:09
